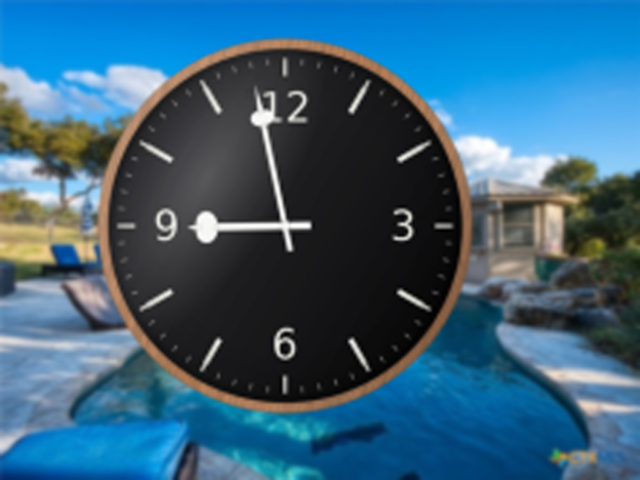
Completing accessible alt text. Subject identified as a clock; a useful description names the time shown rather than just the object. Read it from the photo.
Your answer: 8:58
